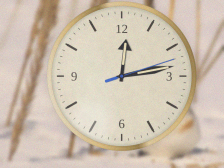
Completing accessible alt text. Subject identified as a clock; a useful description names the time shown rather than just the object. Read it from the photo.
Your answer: 12:13:12
